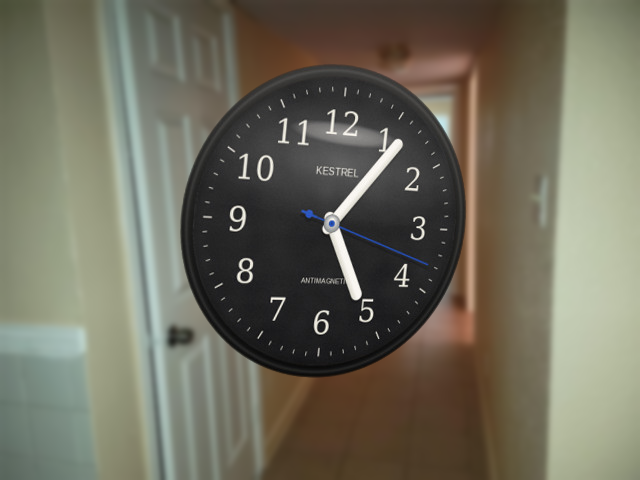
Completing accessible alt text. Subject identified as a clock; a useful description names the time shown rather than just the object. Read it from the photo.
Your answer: 5:06:18
